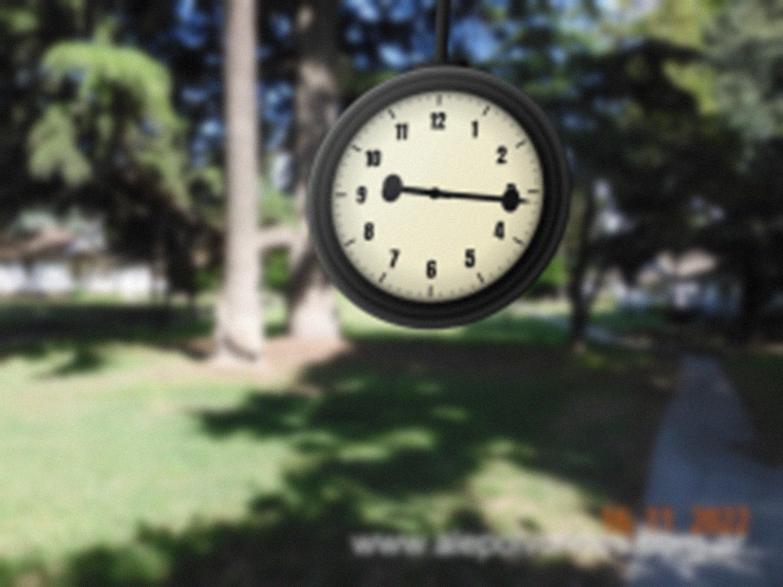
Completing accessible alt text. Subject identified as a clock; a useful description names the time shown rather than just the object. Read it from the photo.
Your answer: 9:16
